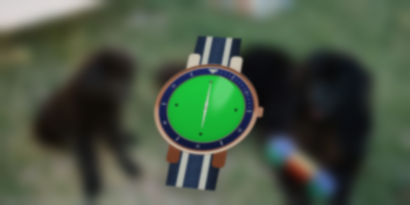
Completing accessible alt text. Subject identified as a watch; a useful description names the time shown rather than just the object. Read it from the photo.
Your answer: 6:00
